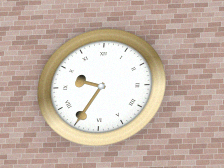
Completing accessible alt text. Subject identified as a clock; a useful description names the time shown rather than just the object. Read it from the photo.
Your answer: 9:35
